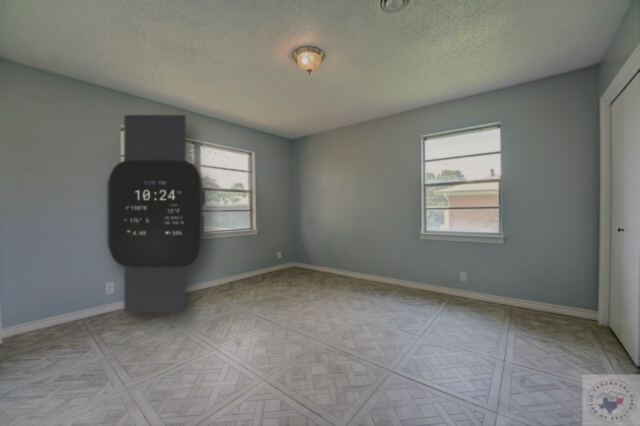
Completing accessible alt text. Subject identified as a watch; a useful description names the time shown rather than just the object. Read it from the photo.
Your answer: 10:24
